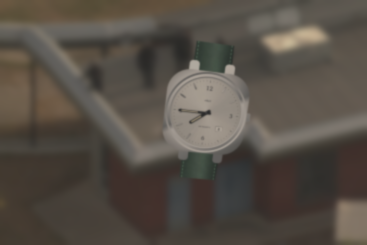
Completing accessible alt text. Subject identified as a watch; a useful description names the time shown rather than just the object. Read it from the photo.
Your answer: 7:45
